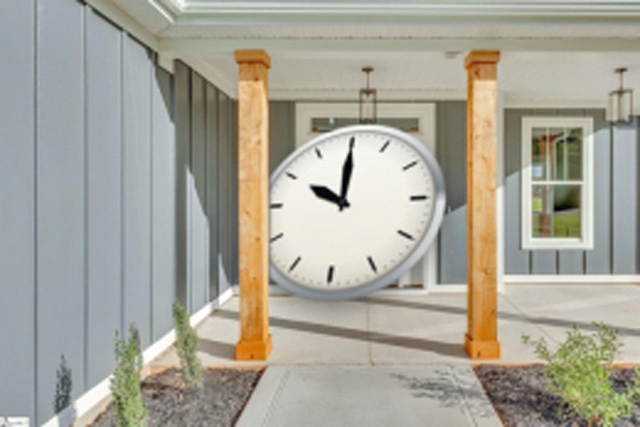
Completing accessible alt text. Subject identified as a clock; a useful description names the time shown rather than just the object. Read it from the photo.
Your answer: 10:00
